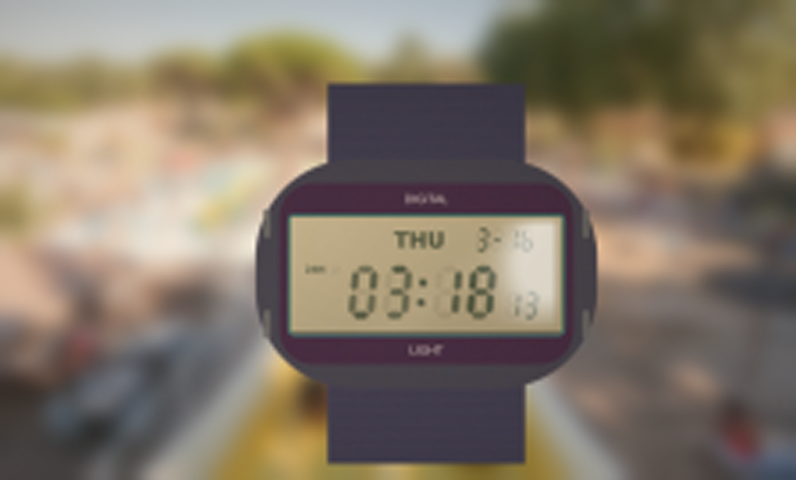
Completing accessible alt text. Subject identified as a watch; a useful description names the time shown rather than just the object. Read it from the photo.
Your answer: 3:18:13
